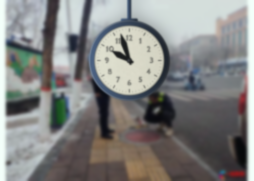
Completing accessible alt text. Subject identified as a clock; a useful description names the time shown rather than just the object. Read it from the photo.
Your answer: 9:57
